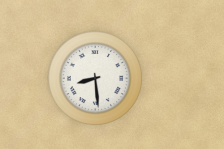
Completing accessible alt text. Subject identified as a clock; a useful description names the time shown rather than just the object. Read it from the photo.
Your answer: 8:29
